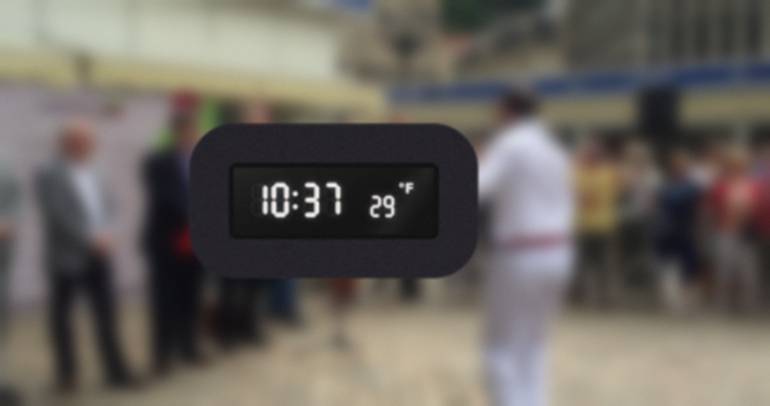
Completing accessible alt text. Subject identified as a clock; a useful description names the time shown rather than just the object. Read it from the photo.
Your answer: 10:37
